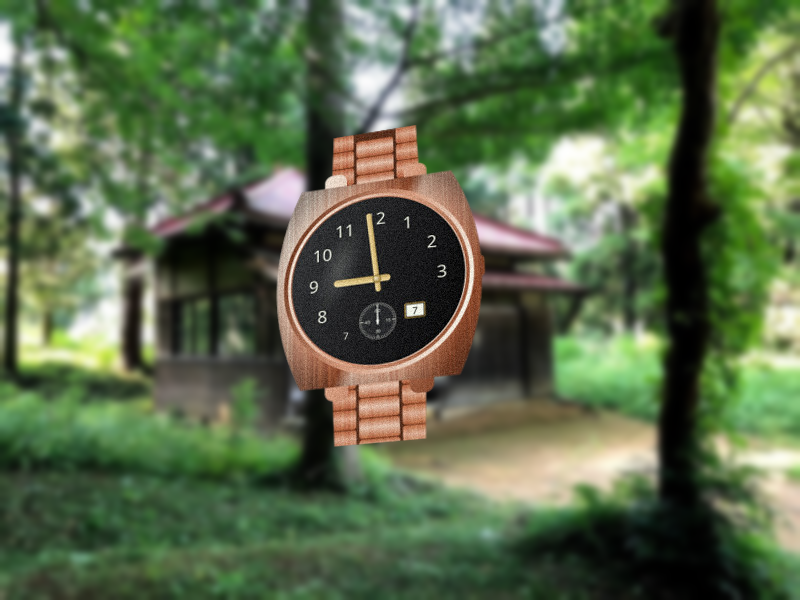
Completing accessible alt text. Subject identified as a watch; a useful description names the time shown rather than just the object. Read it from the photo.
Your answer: 8:59
